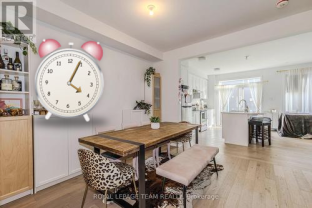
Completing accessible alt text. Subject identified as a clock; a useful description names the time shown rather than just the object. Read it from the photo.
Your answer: 4:04
